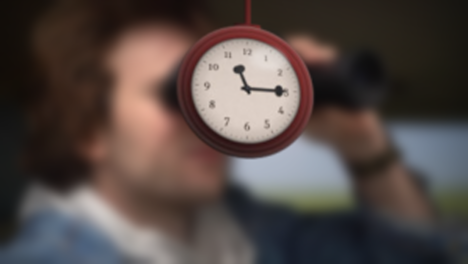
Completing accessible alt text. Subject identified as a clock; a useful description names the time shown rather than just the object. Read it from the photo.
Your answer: 11:15
